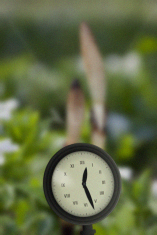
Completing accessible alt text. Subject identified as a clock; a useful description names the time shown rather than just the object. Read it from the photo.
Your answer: 12:27
